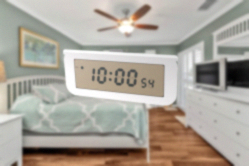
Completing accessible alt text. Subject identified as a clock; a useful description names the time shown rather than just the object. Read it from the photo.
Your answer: 10:00:54
